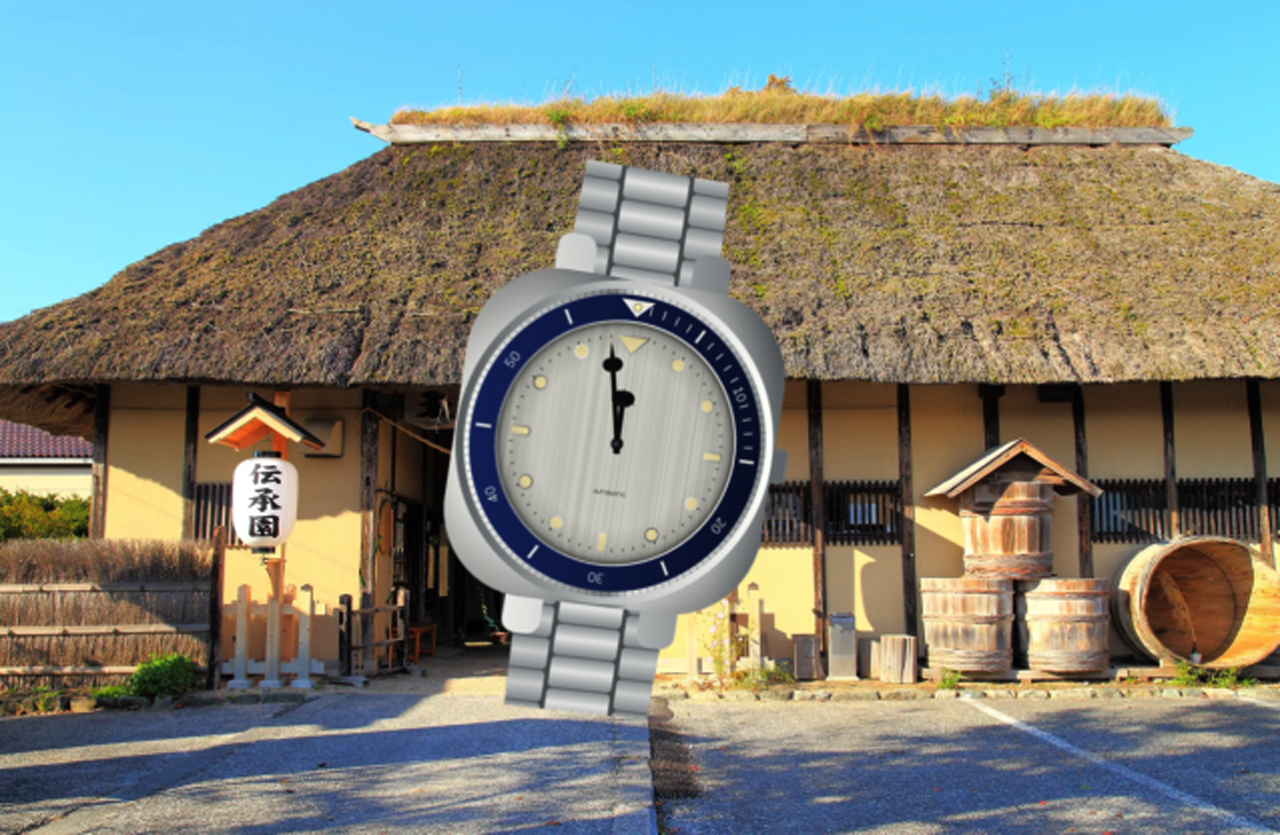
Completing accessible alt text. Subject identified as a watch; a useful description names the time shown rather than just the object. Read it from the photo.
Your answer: 11:58
